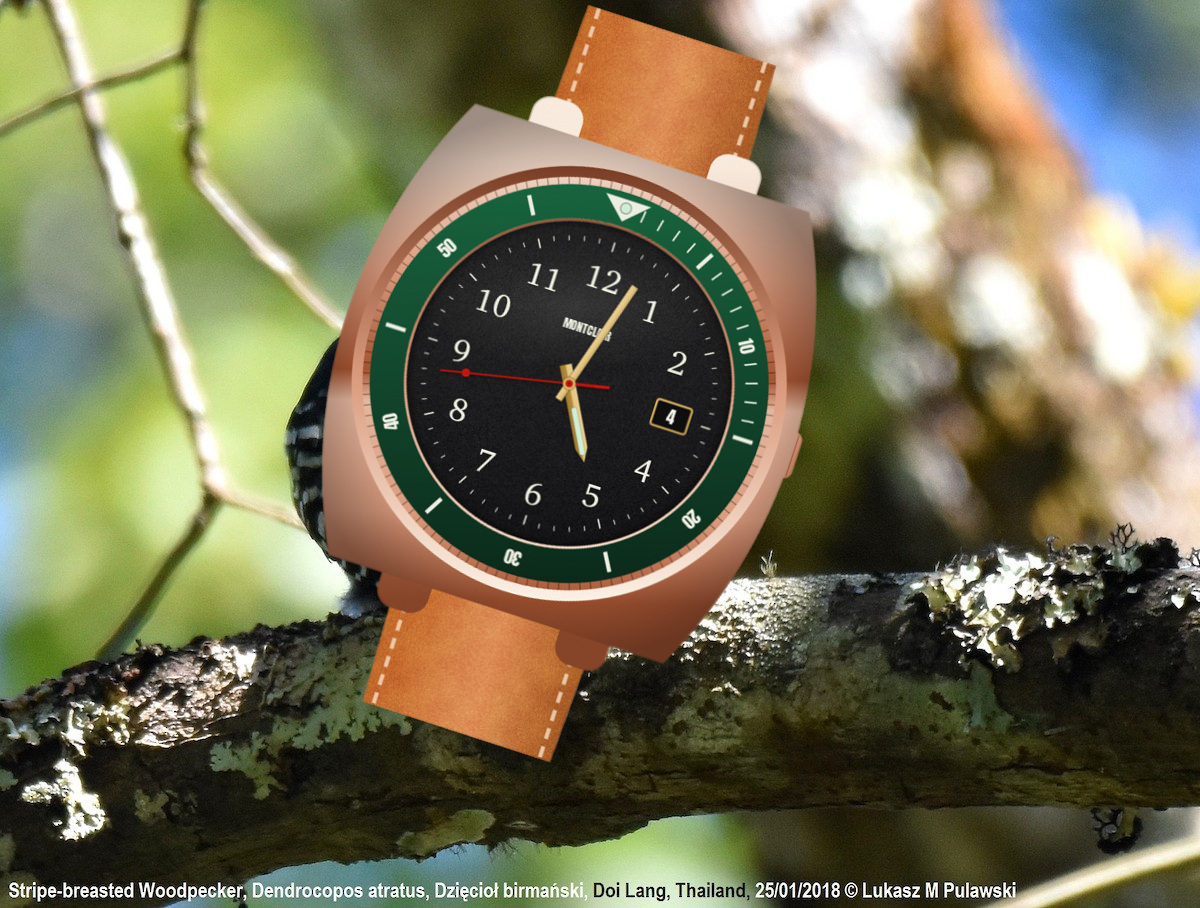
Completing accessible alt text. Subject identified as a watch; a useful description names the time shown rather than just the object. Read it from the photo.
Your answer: 5:02:43
